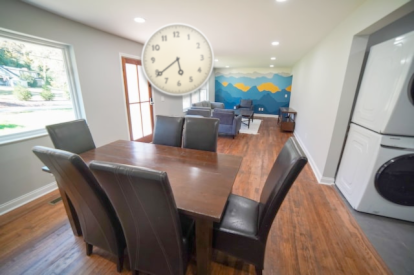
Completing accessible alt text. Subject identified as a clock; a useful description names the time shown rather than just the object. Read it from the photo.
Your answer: 5:39
